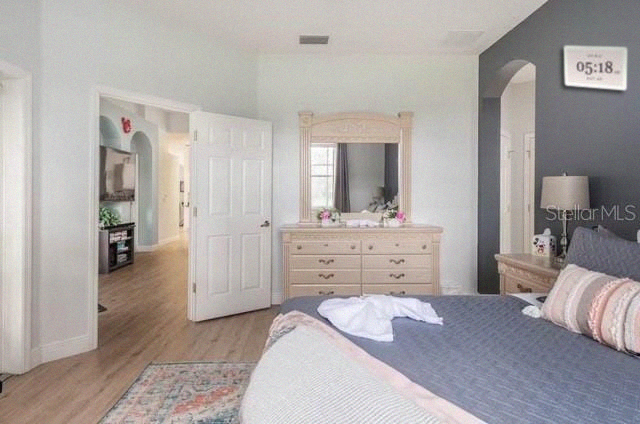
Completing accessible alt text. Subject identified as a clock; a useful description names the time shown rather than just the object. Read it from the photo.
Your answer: 5:18
